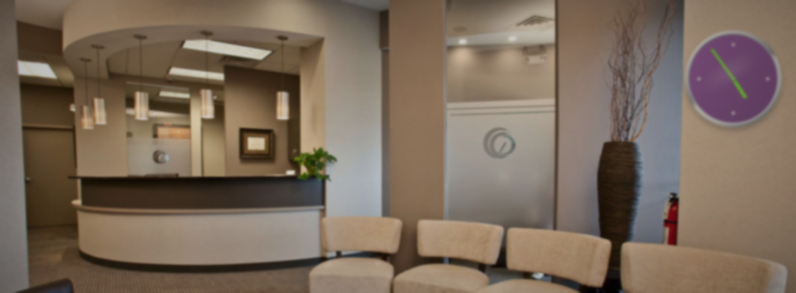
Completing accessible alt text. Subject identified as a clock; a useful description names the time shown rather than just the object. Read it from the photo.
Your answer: 4:54
